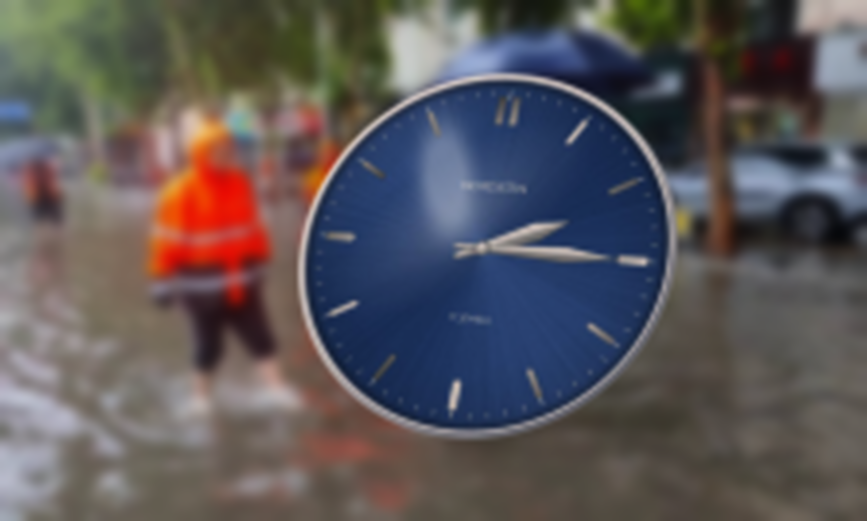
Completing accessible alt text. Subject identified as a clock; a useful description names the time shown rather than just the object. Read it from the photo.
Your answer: 2:15
